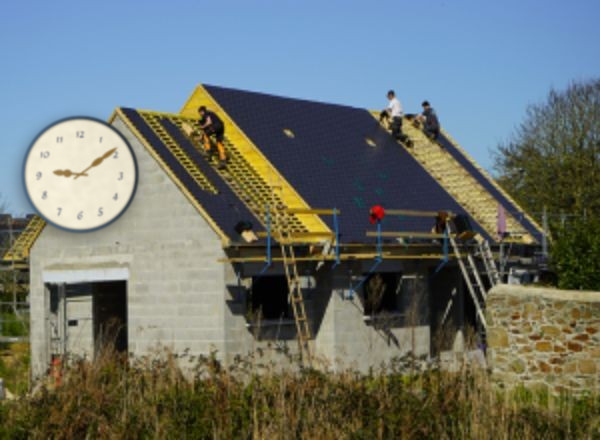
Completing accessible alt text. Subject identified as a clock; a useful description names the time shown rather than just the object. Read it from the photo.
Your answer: 9:09
